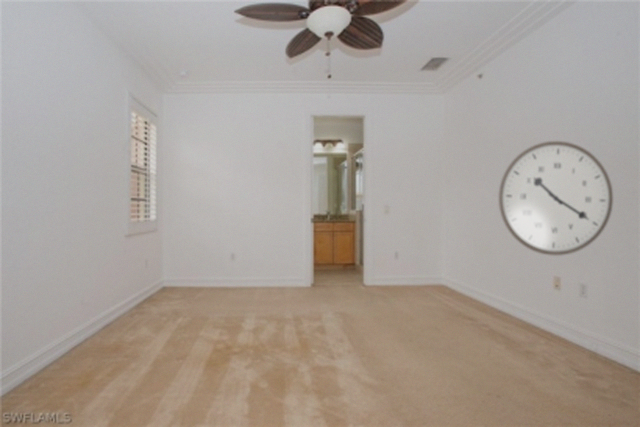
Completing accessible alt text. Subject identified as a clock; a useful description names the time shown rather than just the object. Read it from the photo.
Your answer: 10:20
